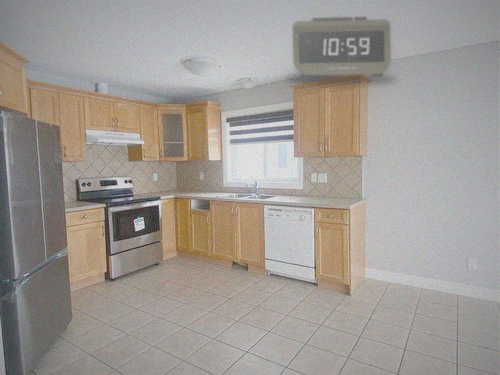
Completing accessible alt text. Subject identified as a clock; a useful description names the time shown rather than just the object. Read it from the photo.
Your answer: 10:59
